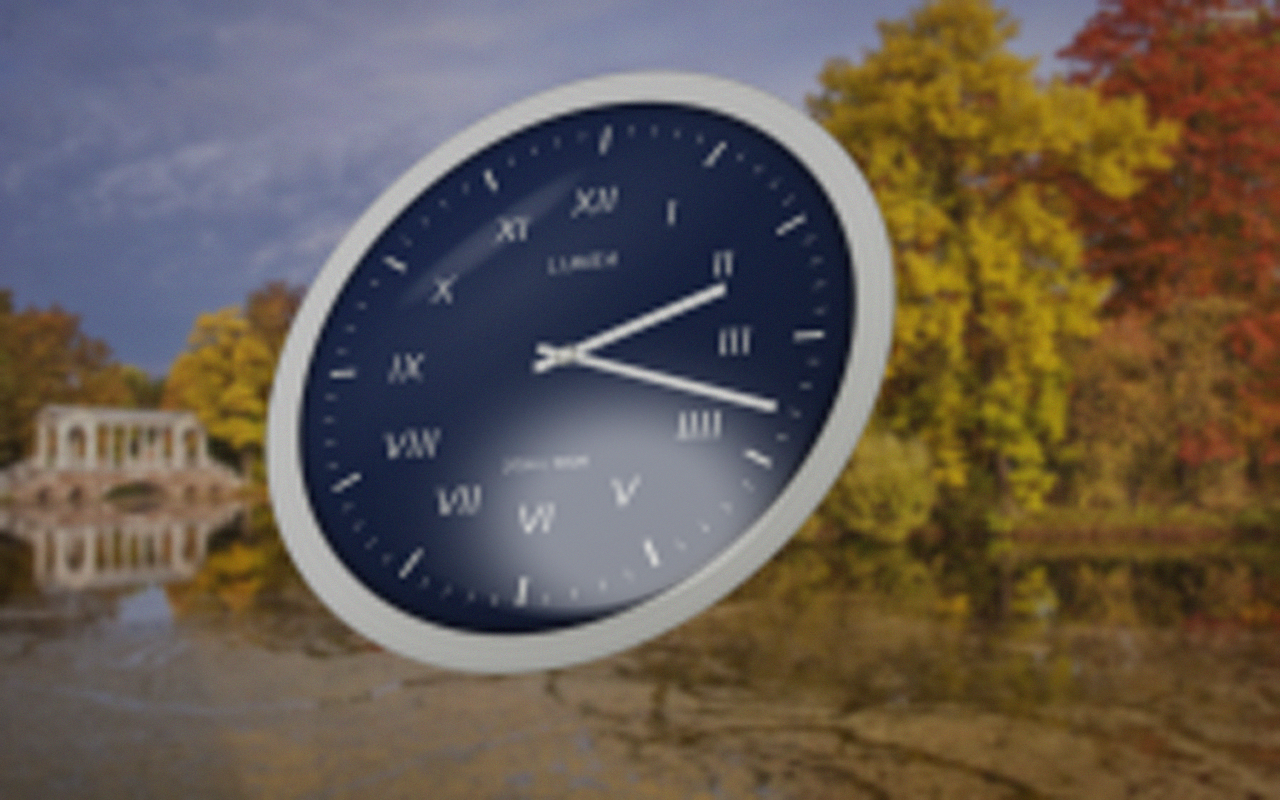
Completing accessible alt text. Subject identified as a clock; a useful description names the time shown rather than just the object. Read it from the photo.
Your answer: 2:18
